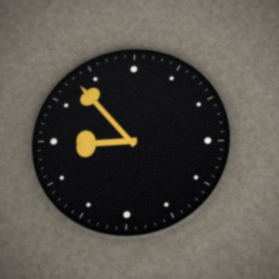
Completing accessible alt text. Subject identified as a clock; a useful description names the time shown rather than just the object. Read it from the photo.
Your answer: 8:53
